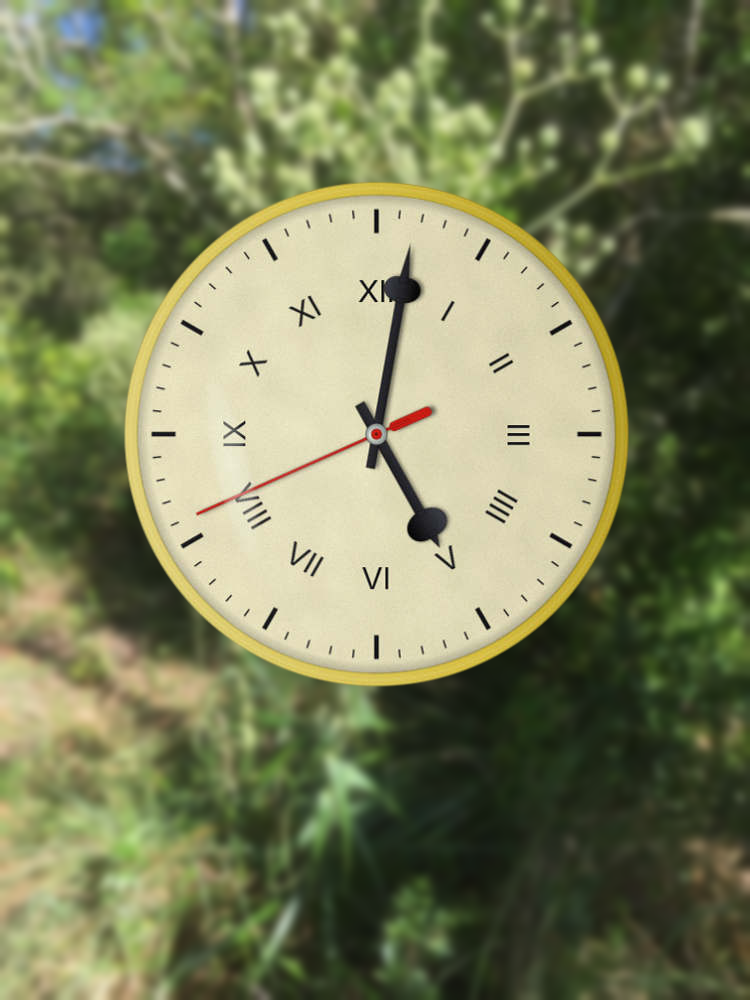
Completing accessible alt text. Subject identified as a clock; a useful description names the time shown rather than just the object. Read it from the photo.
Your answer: 5:01:41
